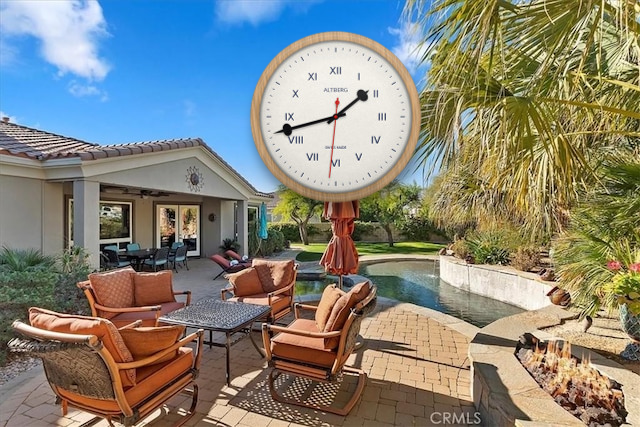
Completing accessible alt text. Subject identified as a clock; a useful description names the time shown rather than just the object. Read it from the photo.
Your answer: 1:42:31
